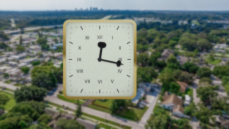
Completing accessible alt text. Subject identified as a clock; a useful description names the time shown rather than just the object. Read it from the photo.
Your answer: 12:17
